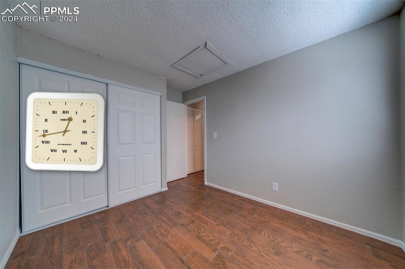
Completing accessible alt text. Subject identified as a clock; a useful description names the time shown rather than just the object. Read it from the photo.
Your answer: 12:43
